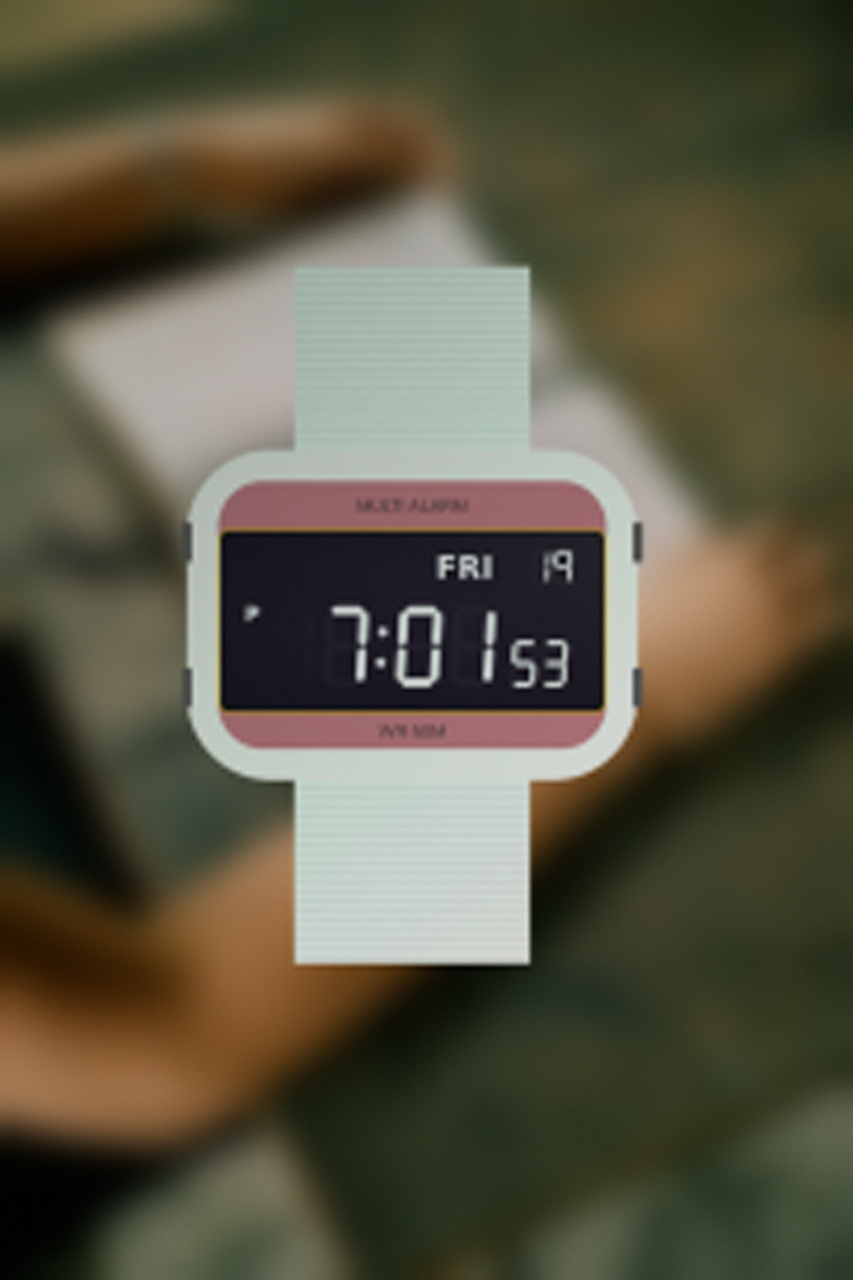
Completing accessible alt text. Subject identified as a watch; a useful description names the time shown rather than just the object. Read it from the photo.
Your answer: 7:01:53
